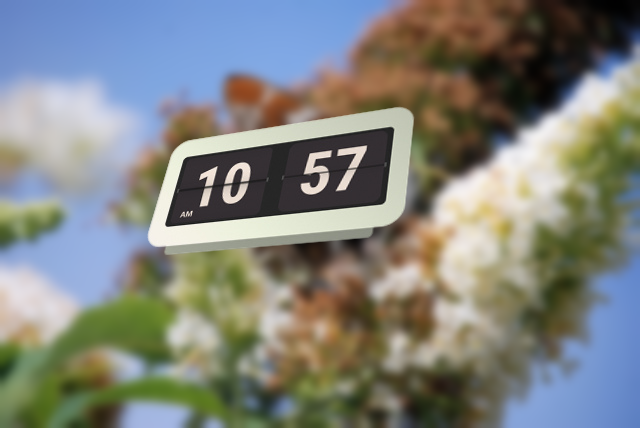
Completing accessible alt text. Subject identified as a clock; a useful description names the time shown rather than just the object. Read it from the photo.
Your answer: 10:57
